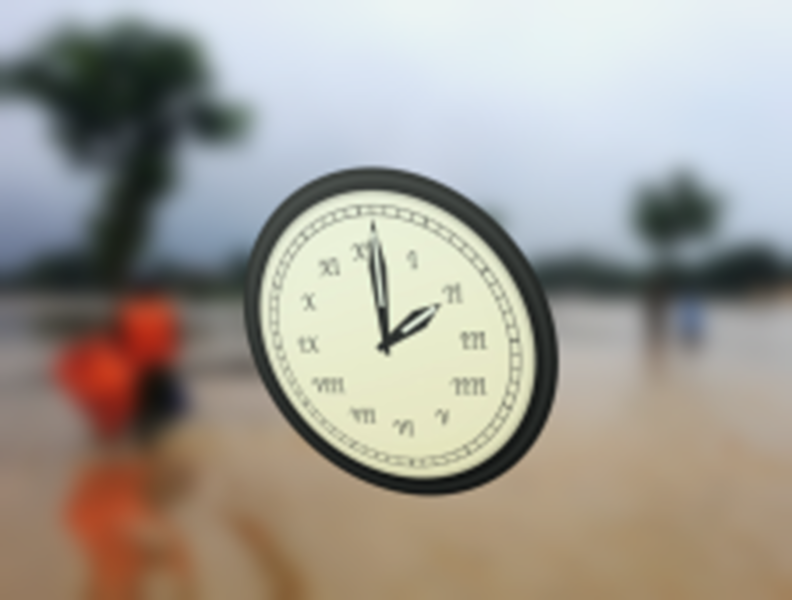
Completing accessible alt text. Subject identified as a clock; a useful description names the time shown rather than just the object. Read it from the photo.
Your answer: 2:01
